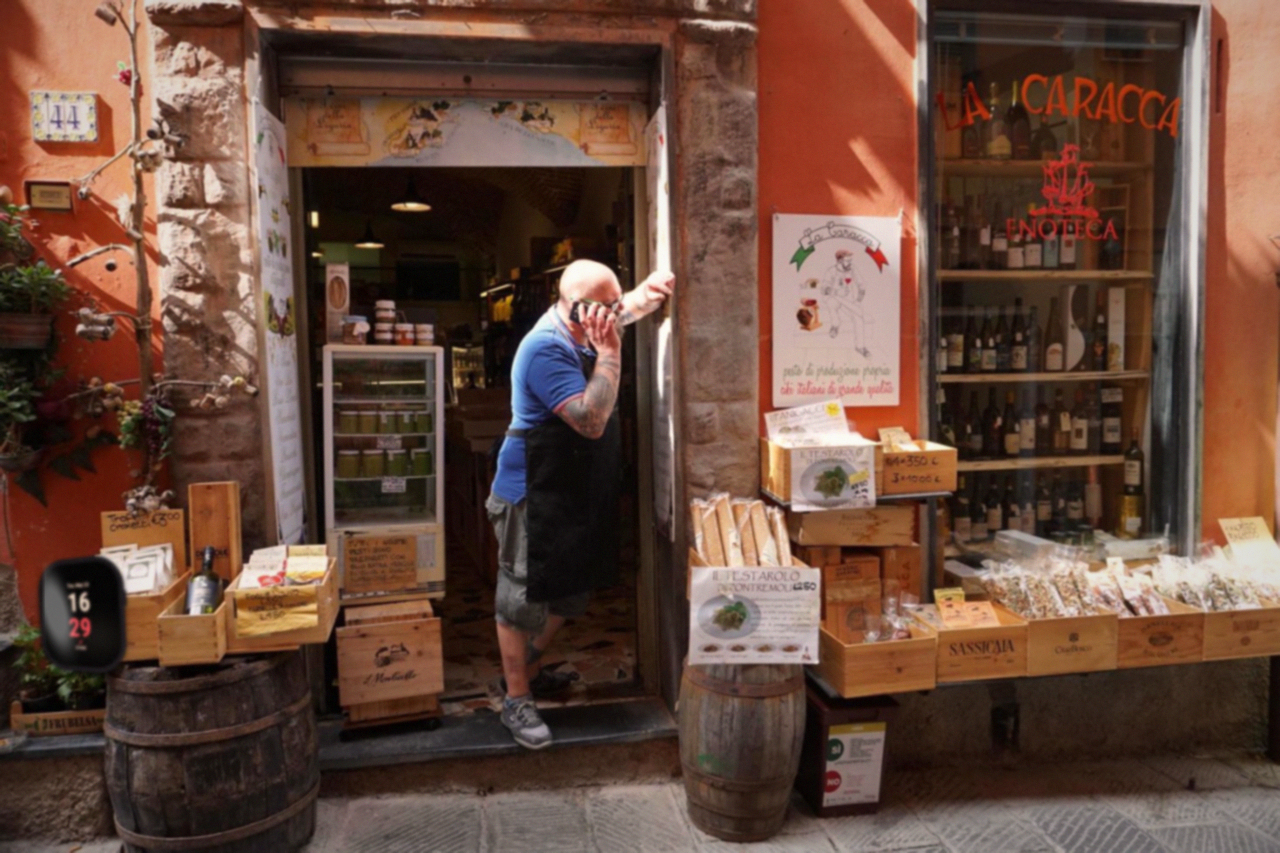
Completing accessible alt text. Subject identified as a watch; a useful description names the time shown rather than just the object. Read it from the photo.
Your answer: 16:29
